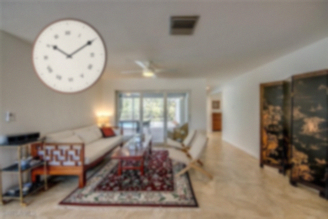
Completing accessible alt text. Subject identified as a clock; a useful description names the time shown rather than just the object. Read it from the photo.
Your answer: 10:10
